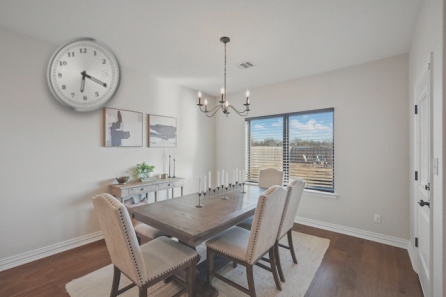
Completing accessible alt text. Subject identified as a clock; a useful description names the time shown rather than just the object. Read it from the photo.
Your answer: 6:20
